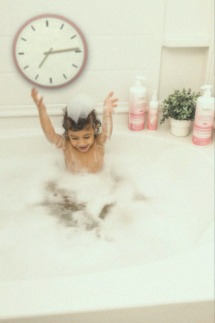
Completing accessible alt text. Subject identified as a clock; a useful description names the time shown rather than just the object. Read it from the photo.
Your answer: 7:14
